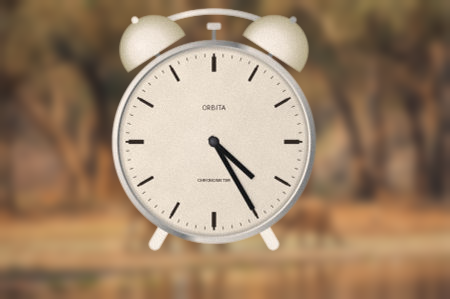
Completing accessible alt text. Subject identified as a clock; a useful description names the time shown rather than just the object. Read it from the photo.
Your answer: 4:25
